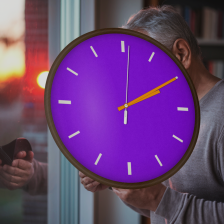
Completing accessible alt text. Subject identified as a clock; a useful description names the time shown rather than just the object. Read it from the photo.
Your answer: 2:10:01
